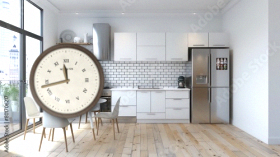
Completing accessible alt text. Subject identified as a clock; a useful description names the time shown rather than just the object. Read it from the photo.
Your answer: 11:43
